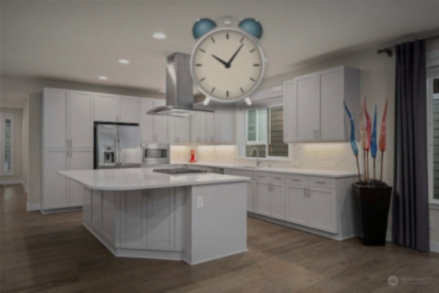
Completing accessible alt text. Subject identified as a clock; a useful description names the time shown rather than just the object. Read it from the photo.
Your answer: 10:06
